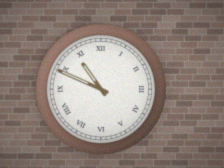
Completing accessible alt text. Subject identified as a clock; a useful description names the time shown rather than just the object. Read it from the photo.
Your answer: 10:49
